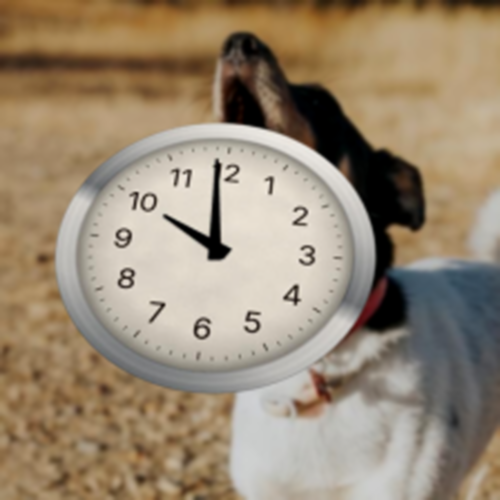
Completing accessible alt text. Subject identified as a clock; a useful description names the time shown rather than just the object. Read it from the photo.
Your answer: 9:59
